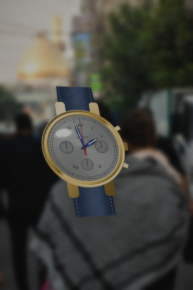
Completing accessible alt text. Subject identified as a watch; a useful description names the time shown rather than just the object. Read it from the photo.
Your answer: 1:58
